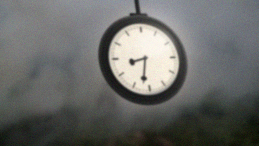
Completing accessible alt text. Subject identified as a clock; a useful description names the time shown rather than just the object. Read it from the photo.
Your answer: 8:32
